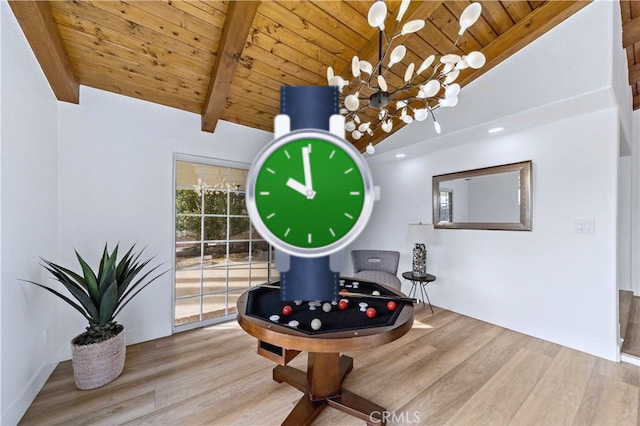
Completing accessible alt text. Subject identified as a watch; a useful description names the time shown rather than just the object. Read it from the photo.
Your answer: 9:59
